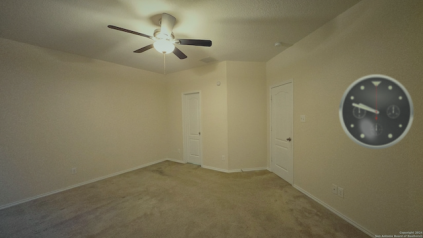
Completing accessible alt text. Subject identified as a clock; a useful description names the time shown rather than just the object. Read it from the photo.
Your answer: 9:48
